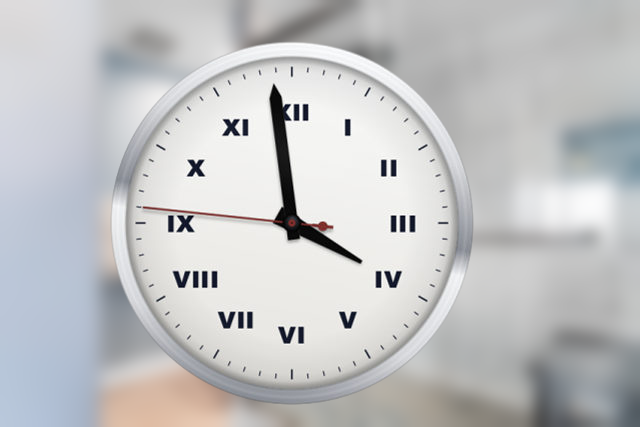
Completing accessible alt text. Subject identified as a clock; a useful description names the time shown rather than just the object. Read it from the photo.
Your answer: 3:58:46
